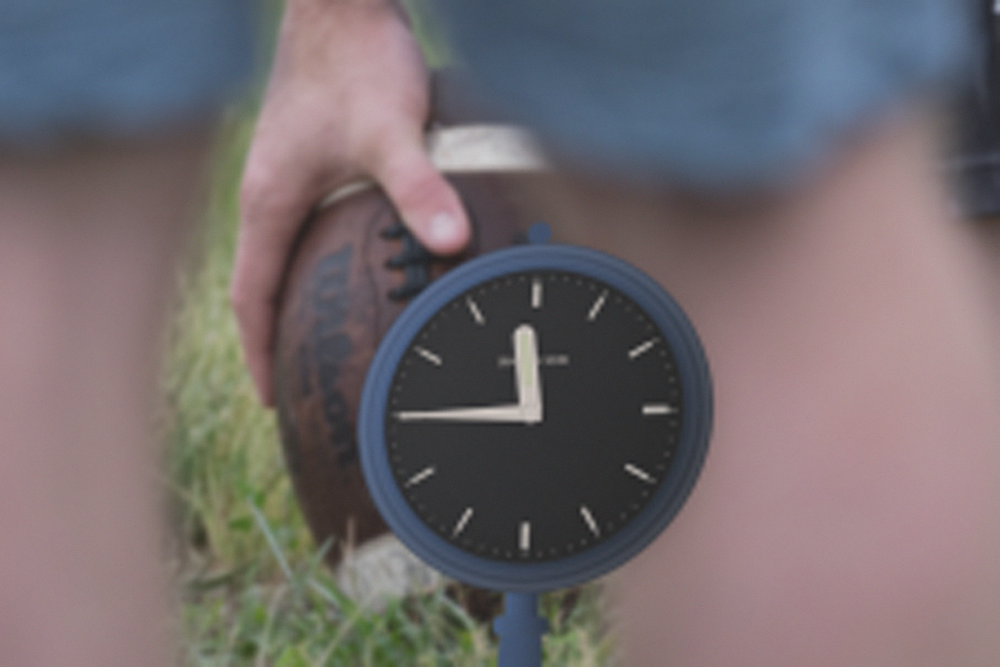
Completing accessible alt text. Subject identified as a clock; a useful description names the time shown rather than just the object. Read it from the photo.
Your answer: 11:45
